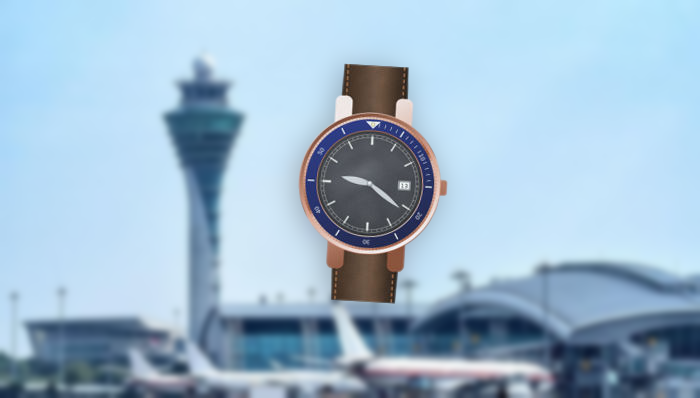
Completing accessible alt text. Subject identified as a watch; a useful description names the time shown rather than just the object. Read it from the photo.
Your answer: 9:21
